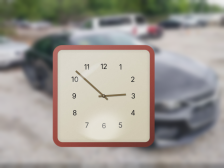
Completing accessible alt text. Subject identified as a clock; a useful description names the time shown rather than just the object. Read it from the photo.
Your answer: 2:52
